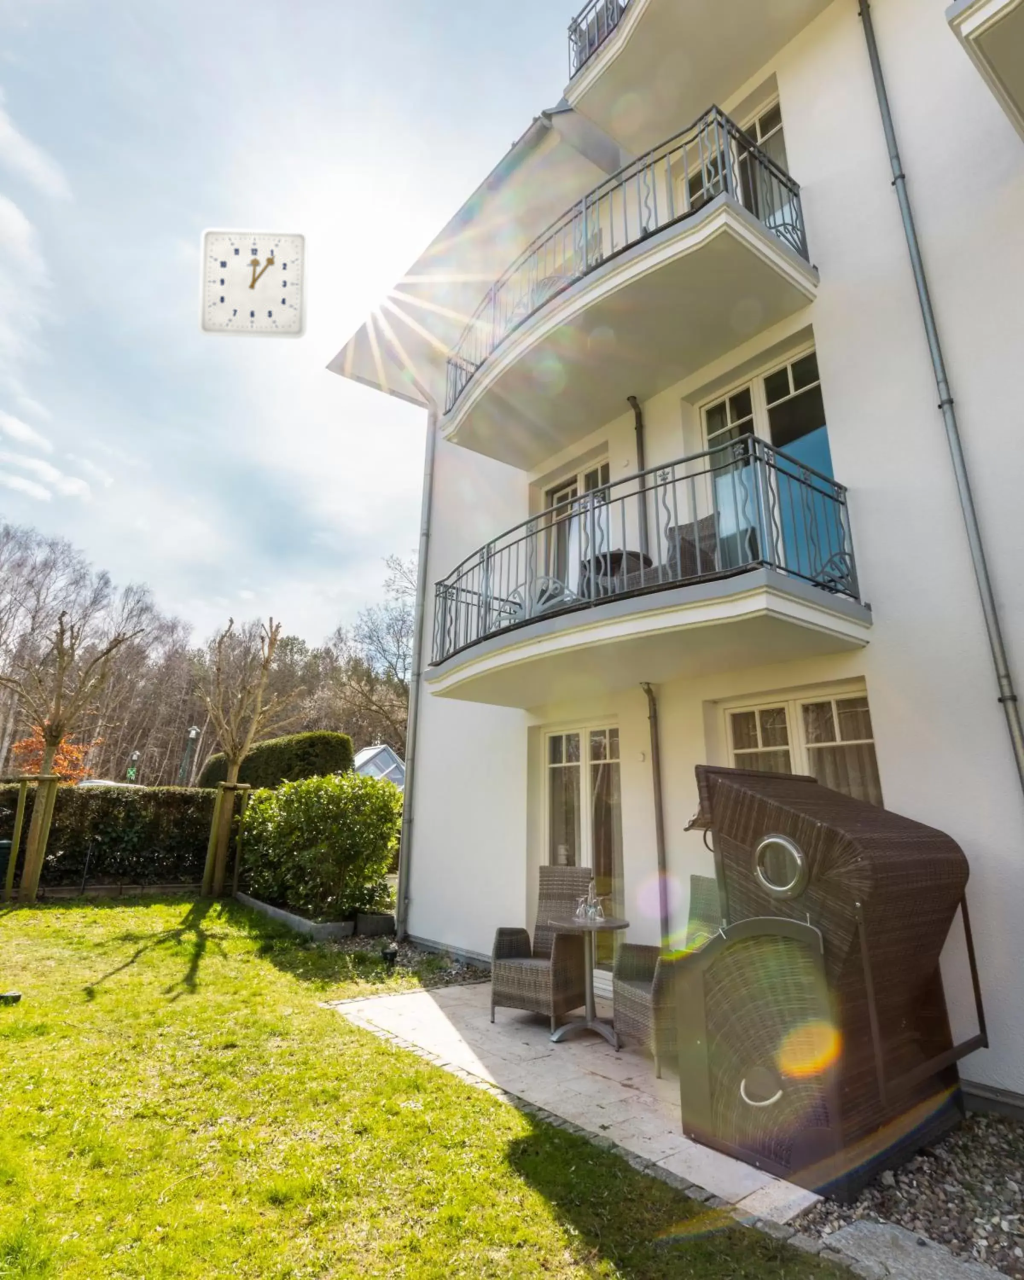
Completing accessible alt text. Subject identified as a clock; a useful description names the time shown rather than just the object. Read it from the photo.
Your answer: 12:06
